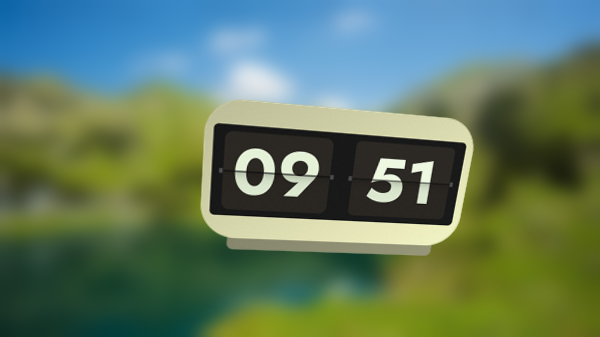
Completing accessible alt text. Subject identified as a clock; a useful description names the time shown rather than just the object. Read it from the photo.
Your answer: 9:51
